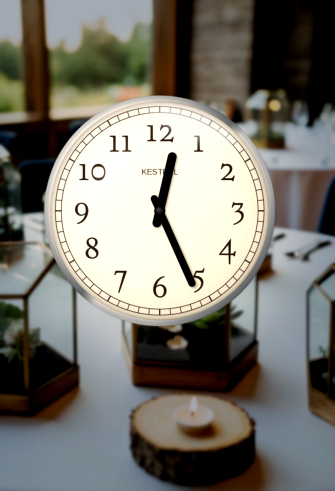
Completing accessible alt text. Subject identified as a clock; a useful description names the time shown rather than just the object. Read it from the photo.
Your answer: 12:26
